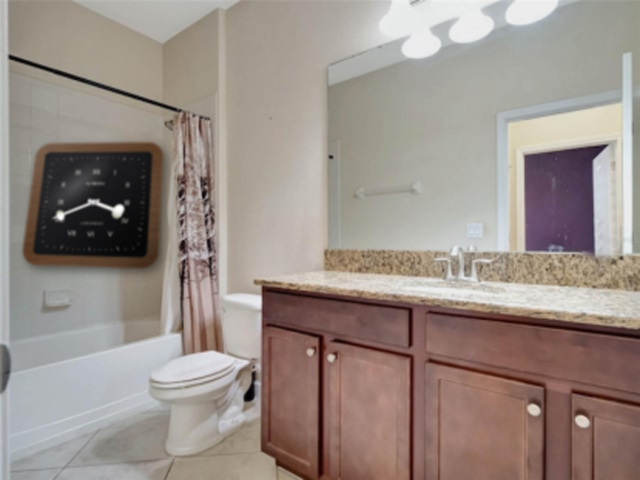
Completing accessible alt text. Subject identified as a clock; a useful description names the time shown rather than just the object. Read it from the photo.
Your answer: 3:41
